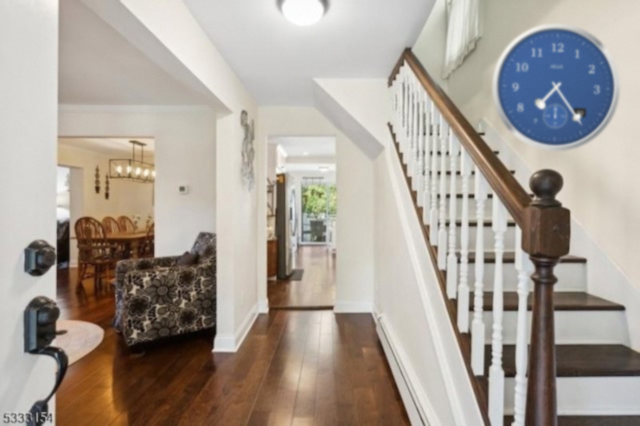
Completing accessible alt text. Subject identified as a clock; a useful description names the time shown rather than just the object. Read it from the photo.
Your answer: 7:24
